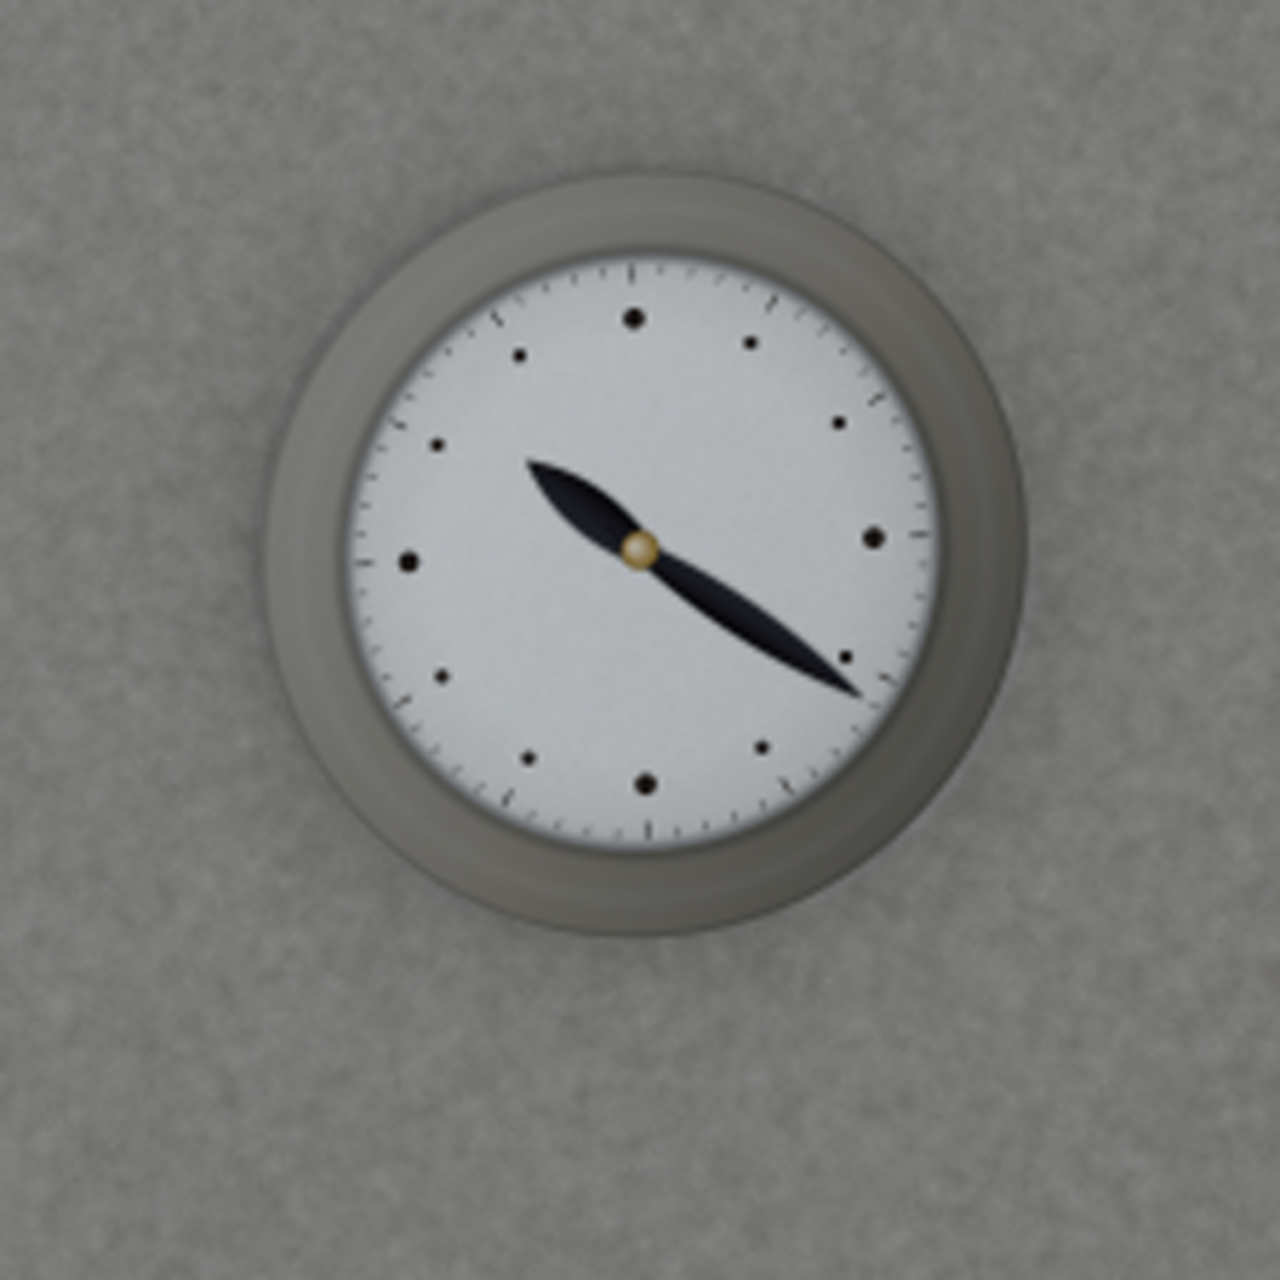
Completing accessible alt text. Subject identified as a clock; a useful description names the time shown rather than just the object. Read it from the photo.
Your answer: 10:21
